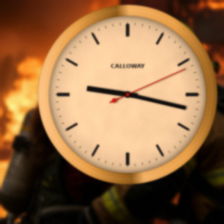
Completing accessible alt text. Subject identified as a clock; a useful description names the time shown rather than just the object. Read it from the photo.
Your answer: 9:17:11
